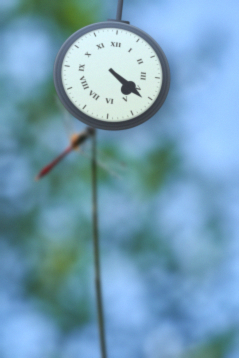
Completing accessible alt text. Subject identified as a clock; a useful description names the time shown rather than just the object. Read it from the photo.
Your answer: 4:21
